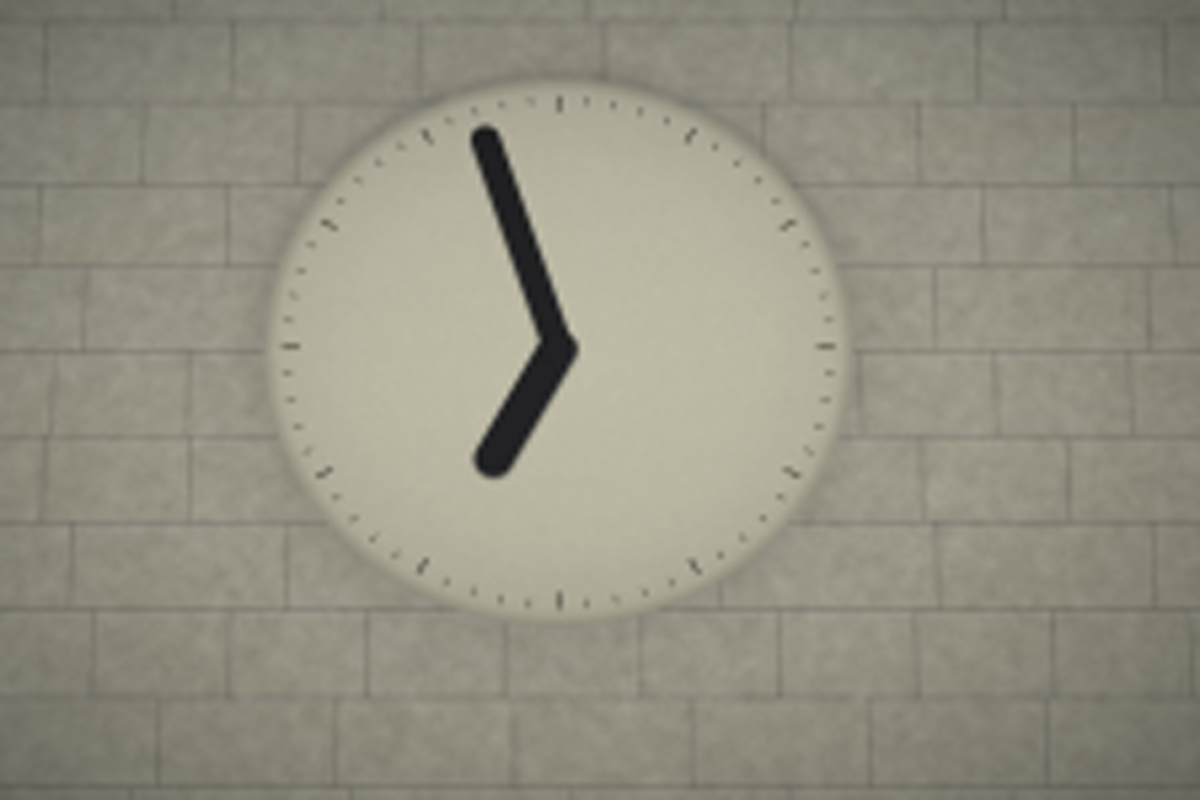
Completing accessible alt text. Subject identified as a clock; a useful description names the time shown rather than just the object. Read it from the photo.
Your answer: 6:57
